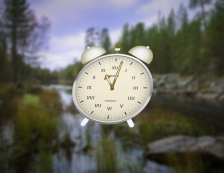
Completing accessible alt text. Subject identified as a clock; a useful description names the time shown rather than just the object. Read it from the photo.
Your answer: 11:02
